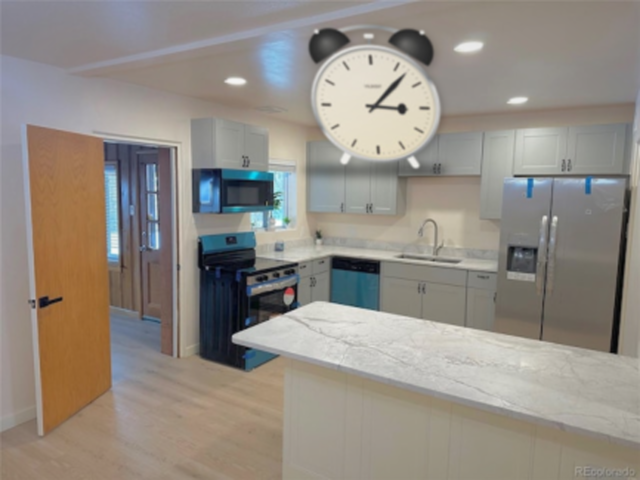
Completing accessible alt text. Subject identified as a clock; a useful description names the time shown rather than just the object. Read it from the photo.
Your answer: 3:07
